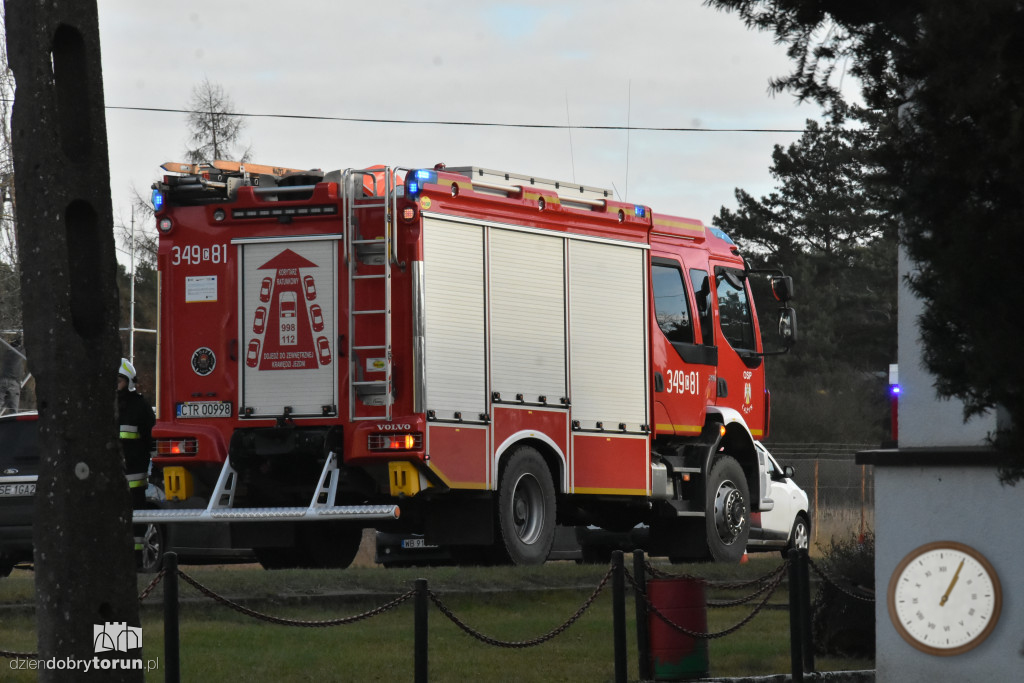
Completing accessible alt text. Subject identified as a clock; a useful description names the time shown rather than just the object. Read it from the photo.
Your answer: 1:05
